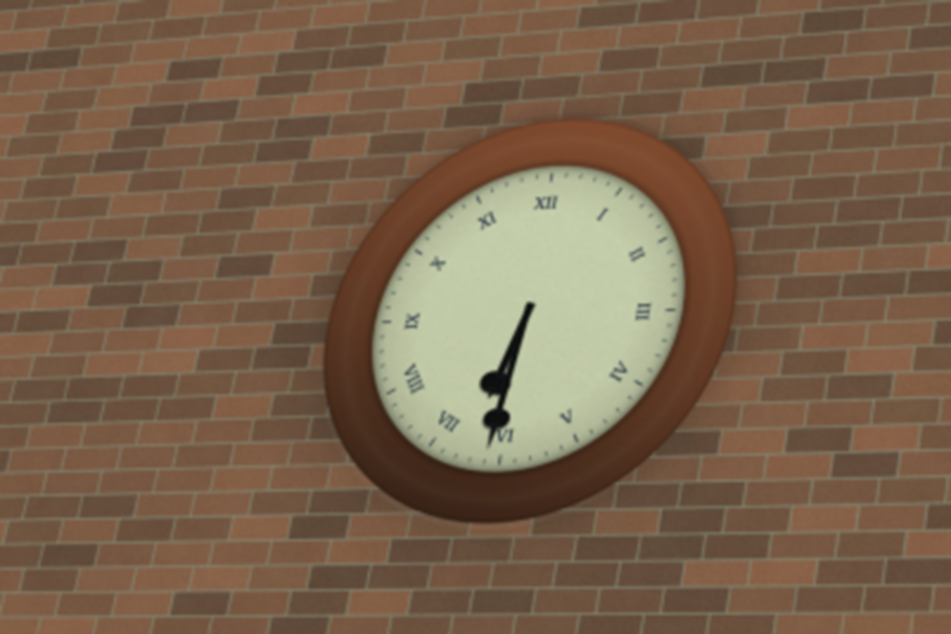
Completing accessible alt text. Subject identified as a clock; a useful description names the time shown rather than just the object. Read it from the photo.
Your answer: 6:31
